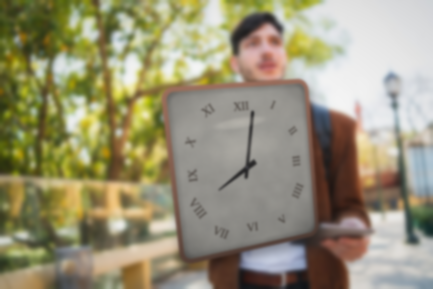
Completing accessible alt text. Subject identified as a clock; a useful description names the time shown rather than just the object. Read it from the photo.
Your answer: 8:02
